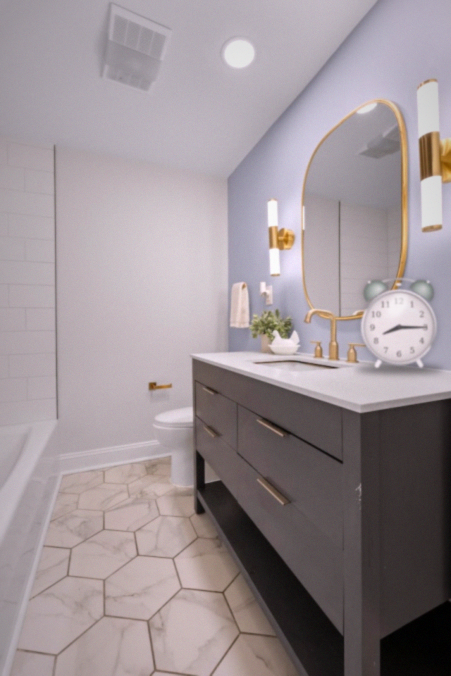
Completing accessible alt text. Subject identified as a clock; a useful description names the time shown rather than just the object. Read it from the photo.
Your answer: 8:15
